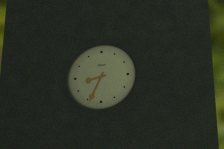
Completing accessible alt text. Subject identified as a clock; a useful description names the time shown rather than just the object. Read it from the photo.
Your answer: 8:34
